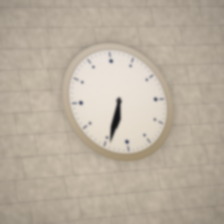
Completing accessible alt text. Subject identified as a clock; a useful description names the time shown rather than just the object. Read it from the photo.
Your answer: 6:34
